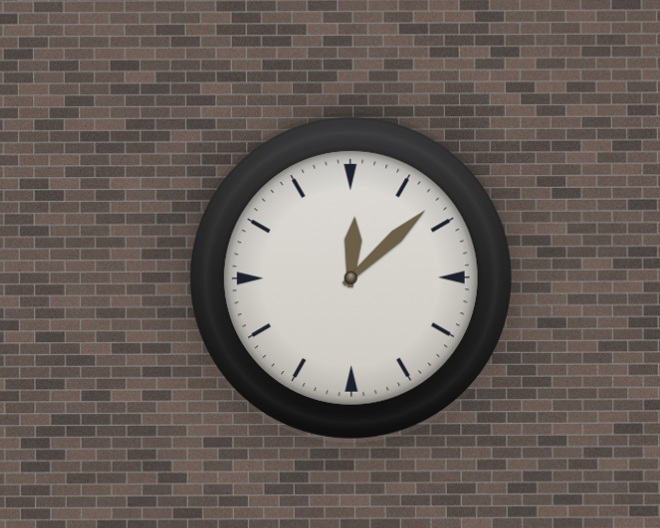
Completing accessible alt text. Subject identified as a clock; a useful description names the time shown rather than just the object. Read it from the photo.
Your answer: 12:08
